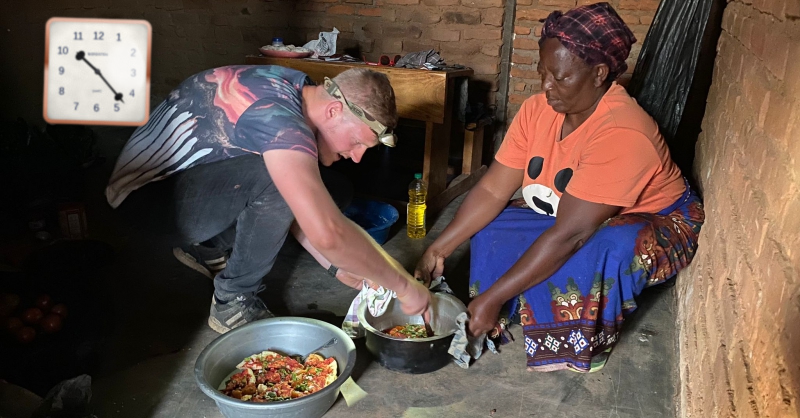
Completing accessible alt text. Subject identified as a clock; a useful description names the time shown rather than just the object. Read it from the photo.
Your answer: 10:23
